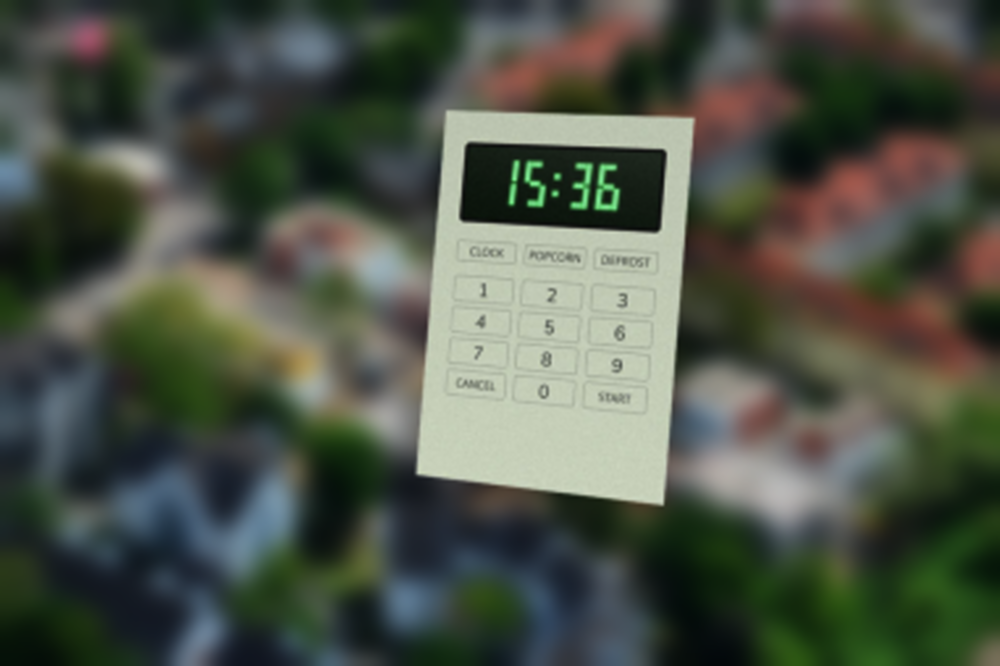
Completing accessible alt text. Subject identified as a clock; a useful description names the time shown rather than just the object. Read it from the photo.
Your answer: 15:36
